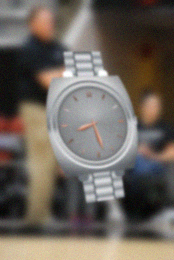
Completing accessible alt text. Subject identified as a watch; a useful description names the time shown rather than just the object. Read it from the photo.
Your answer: 8:28
